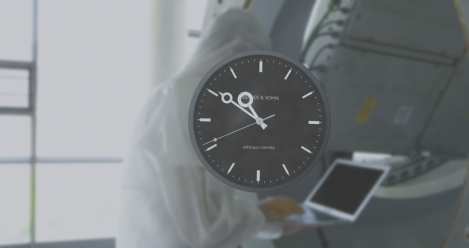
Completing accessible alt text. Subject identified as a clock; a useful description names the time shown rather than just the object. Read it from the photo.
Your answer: 10:50:41
